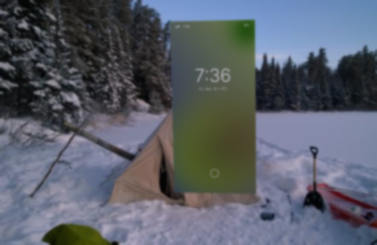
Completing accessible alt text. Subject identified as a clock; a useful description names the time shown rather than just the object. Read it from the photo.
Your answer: 7:36
